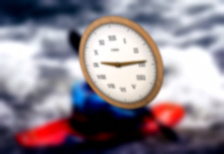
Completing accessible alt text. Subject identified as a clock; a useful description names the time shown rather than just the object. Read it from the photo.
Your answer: 9:14
